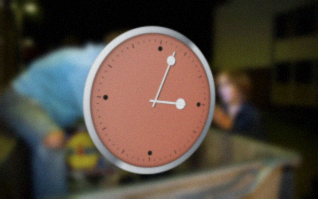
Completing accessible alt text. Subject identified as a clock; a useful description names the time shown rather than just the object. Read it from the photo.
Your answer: 3:03
